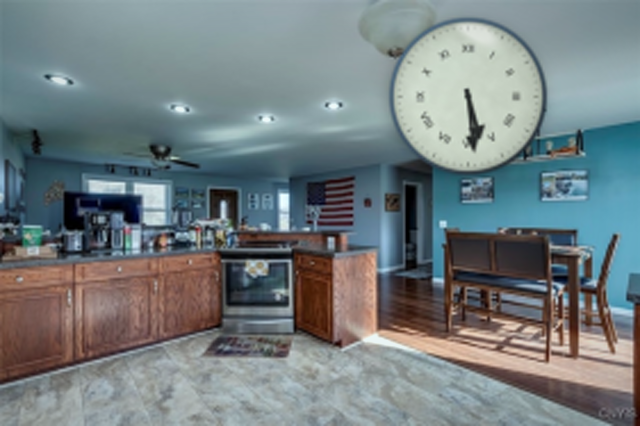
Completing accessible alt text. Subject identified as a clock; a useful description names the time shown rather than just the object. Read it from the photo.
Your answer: 5:29
